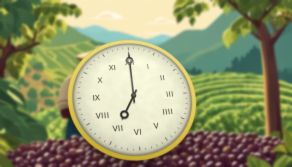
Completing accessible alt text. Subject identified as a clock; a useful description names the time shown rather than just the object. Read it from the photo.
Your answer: 7:00
